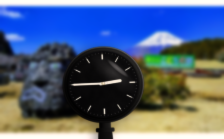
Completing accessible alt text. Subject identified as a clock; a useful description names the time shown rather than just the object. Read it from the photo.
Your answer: 2:45
